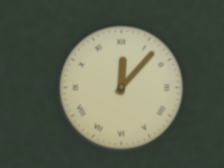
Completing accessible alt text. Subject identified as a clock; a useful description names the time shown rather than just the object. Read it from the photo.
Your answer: 12:07
